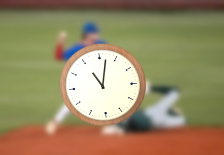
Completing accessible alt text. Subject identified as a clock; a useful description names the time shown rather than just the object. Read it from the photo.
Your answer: 11:02
